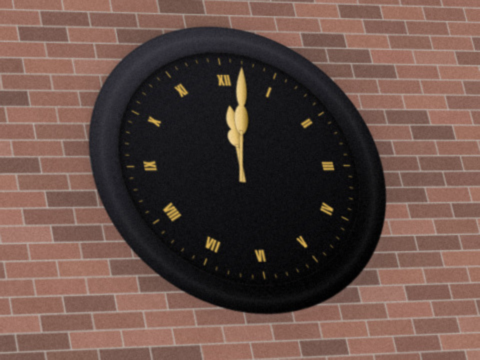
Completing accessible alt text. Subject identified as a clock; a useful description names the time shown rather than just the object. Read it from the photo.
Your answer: 12:02
